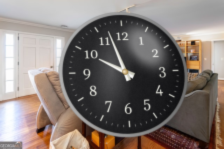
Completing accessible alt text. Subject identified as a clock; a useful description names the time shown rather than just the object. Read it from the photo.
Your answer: 9:57
